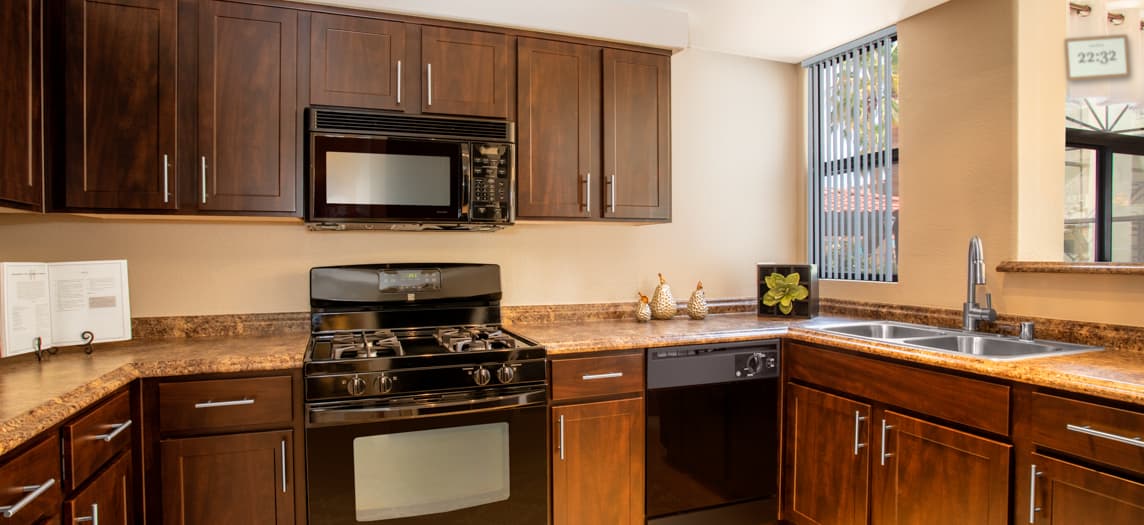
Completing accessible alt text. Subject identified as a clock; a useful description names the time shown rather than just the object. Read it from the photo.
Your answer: 22:32
